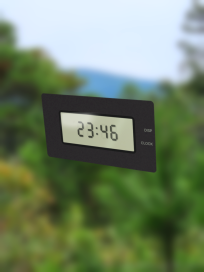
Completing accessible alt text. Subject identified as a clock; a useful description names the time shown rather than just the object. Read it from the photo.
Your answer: 23:46
